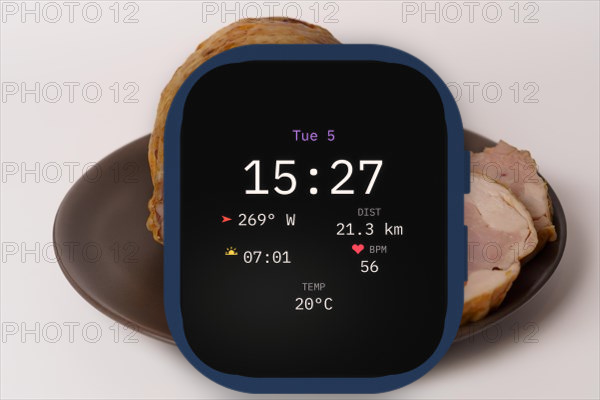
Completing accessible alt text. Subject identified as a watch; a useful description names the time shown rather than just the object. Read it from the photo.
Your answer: 15:27
